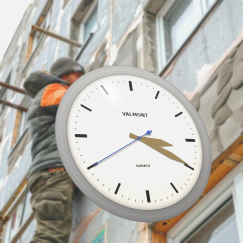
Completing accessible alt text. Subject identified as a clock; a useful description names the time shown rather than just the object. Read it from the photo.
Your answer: 3:19:40
